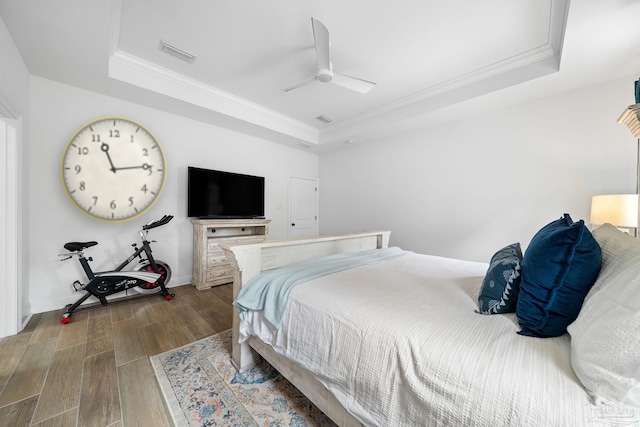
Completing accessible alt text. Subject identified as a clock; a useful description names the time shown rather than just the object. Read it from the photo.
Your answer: 11:14
